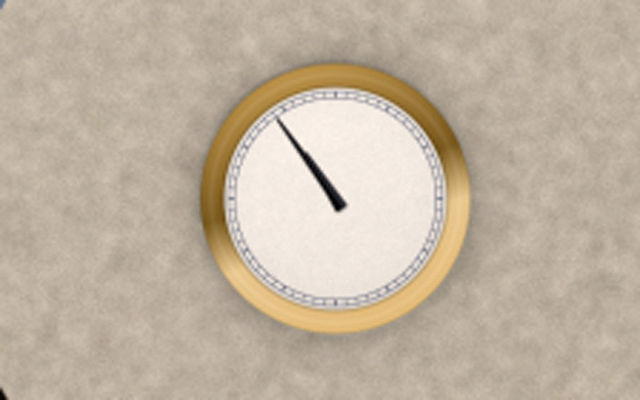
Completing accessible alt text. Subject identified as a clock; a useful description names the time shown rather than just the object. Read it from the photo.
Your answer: 10:54
